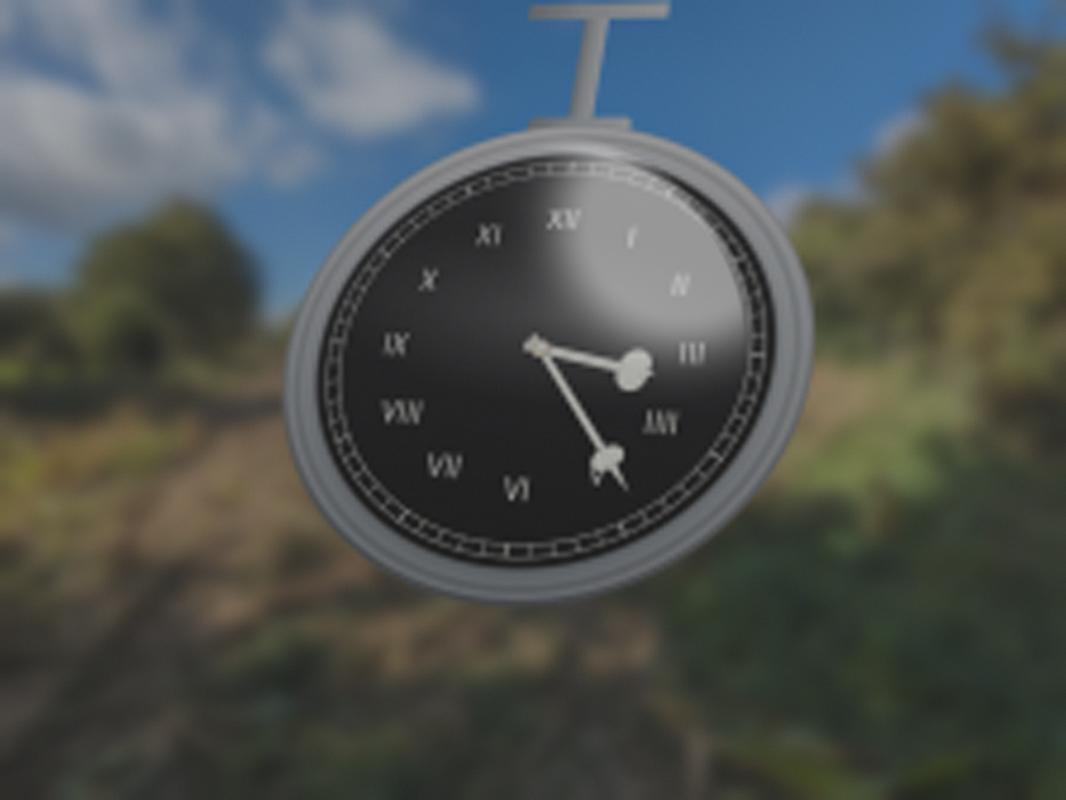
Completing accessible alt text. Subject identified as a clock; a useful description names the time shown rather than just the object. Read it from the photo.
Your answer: 3:24
